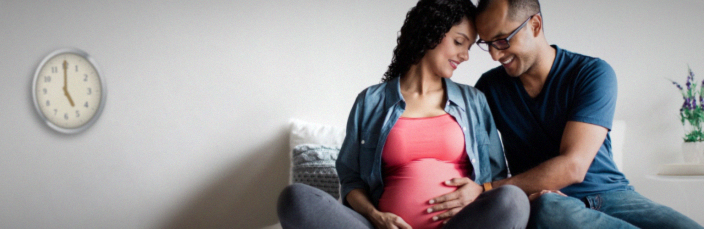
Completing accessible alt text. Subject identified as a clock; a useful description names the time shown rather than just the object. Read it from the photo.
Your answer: 5:00
